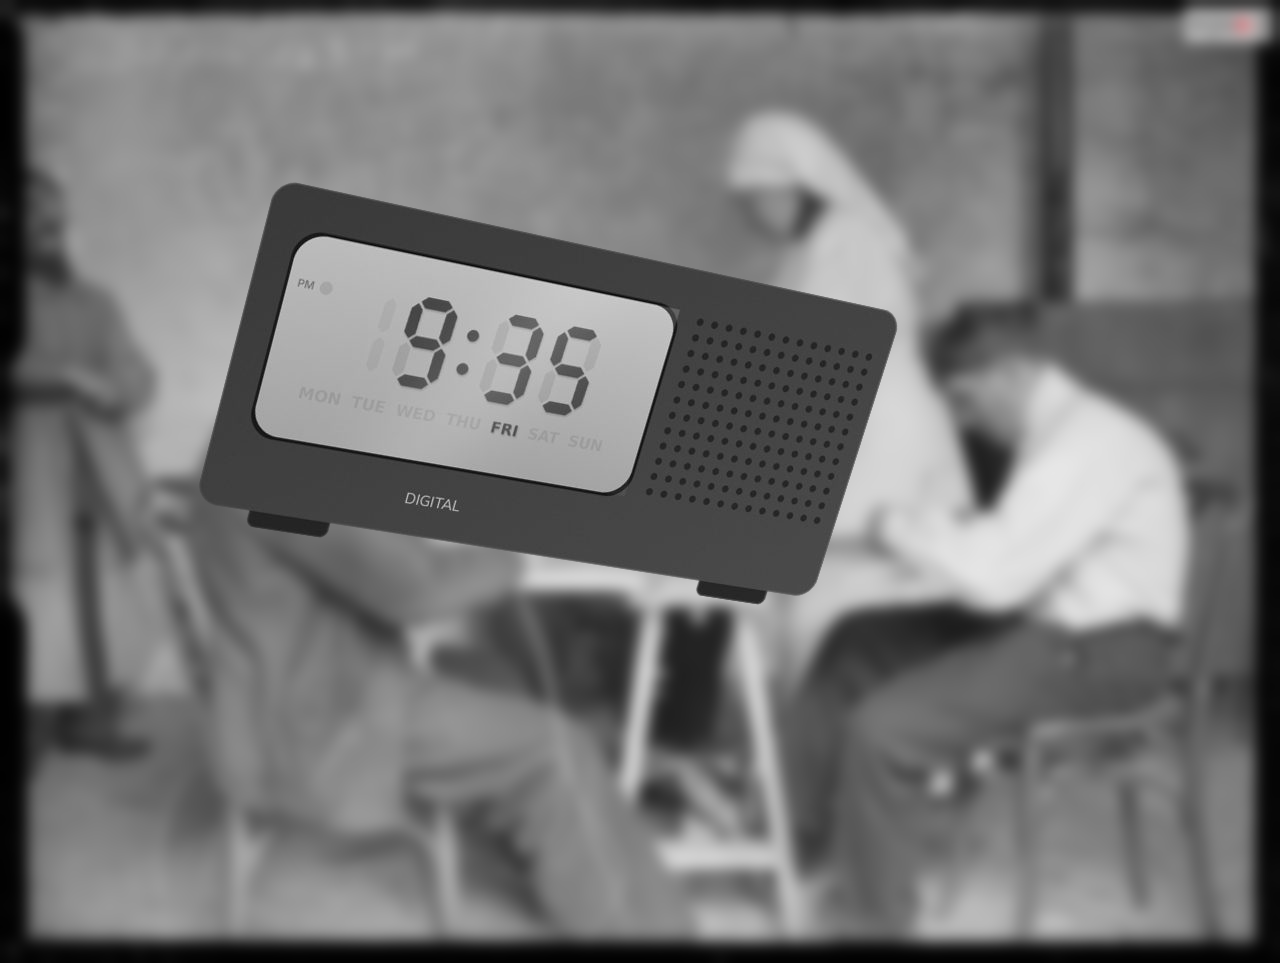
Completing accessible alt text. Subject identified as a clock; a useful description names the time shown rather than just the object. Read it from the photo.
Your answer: 9:35
